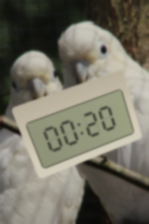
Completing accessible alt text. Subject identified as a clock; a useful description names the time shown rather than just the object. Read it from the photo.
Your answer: 0:20
